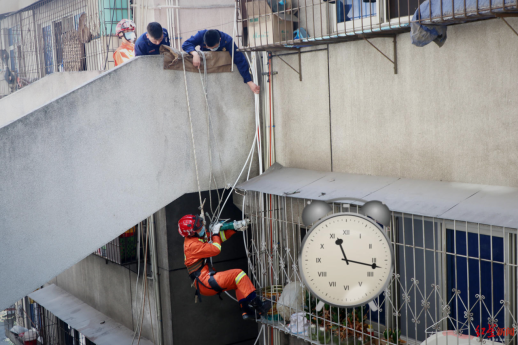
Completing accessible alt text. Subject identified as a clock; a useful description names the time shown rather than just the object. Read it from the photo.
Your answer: 11:17
